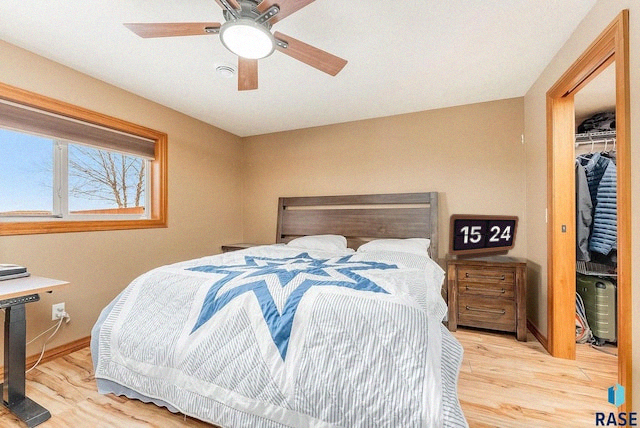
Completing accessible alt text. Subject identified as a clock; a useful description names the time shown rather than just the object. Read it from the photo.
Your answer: 15:24
